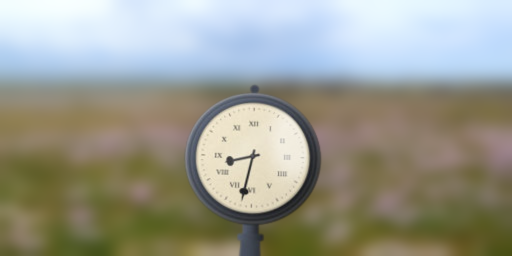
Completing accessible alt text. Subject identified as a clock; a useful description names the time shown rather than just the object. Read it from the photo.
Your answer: 8:32
